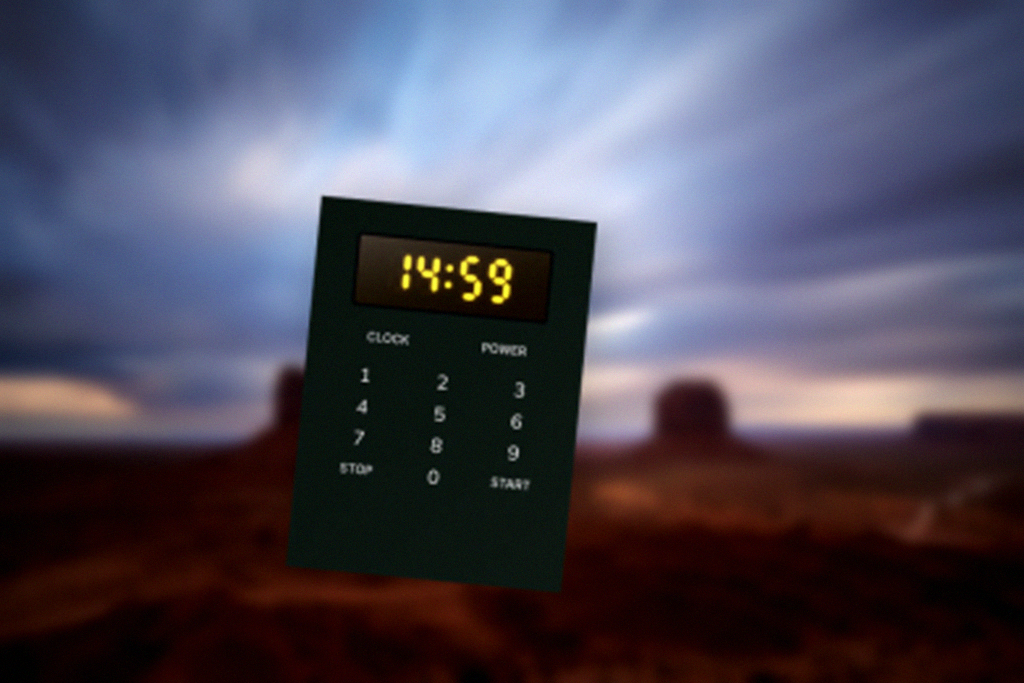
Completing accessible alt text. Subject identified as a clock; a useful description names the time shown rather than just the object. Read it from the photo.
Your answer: 14:59
